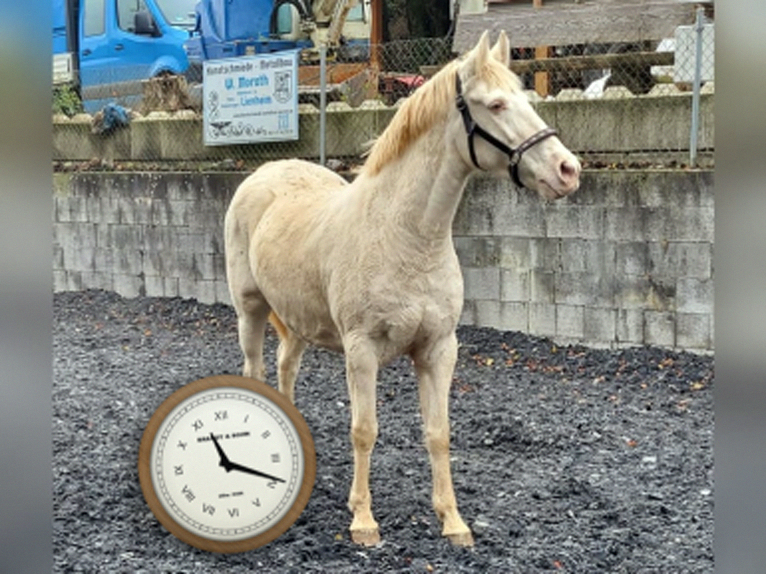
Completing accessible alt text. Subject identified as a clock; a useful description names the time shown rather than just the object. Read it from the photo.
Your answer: 11:19
